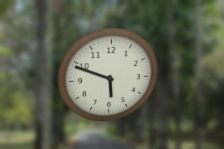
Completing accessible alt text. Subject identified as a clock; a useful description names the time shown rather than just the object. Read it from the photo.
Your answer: 5:49
